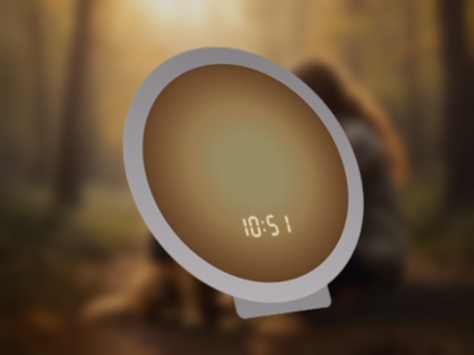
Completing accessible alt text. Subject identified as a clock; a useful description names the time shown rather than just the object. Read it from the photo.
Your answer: 10:51
